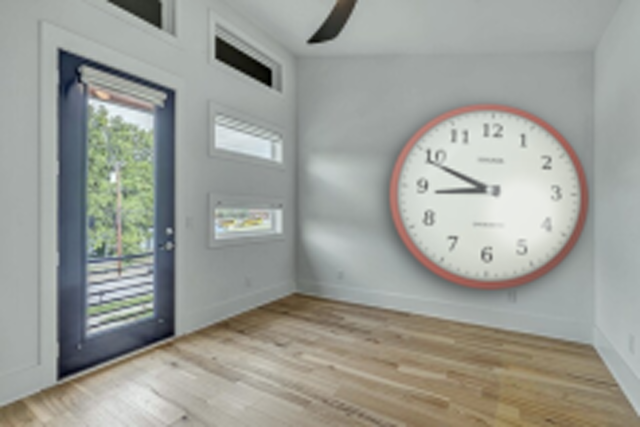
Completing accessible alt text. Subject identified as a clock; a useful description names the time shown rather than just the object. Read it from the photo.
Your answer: 8:49
